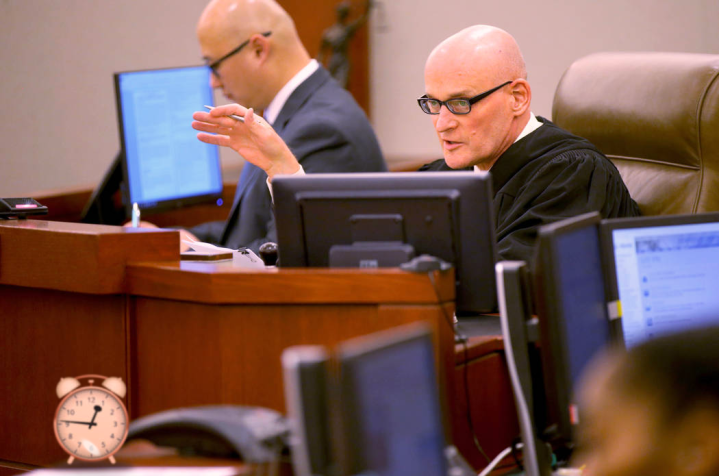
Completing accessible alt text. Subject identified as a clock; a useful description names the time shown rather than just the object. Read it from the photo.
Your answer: 12:46
